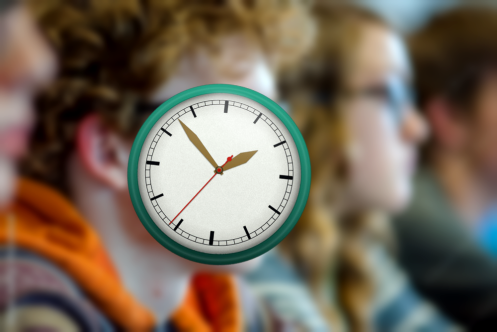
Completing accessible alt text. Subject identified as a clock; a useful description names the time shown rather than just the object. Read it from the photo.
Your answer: 1:52:36
